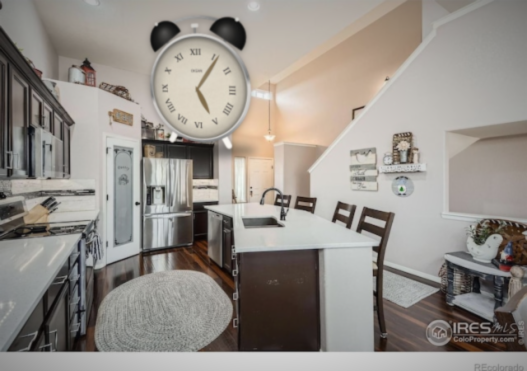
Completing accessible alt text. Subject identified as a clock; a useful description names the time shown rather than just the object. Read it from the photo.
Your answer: 5:06
